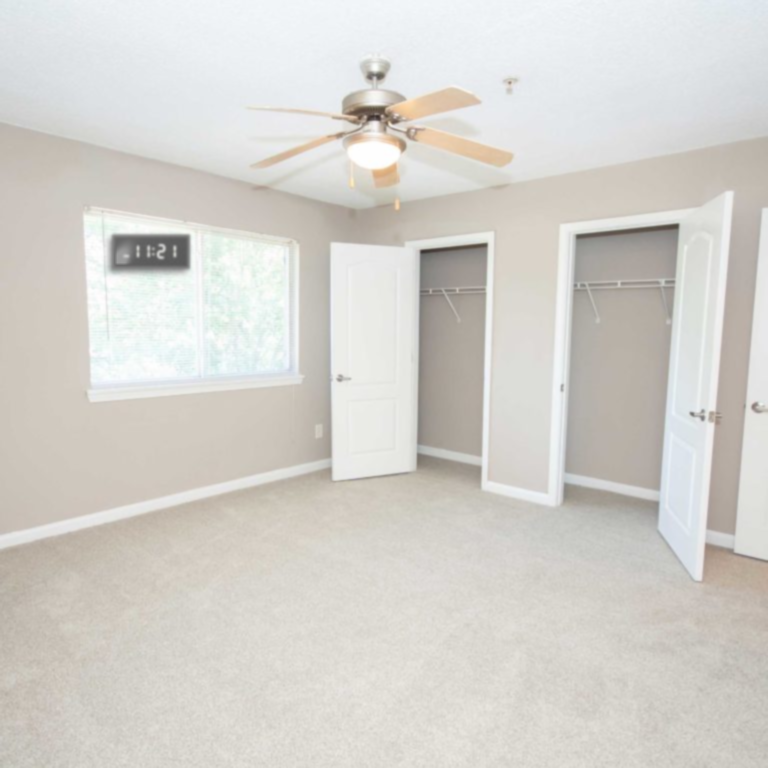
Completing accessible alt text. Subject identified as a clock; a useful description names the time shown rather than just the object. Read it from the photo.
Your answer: 11:21
